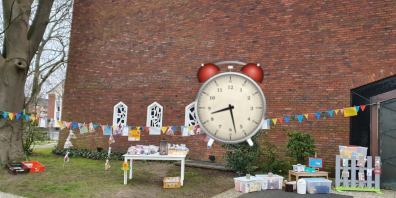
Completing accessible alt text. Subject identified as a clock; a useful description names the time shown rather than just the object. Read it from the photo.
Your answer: 8:28
